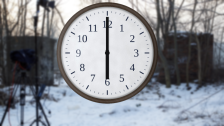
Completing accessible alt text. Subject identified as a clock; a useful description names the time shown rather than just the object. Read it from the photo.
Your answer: 6:00
